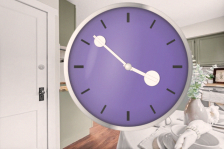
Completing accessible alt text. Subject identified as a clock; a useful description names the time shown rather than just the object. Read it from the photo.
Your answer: 3:52
